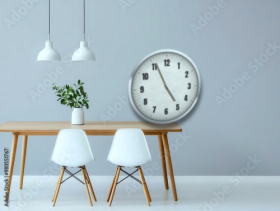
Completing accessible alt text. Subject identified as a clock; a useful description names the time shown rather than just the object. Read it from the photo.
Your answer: 4:56
